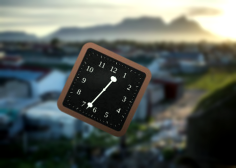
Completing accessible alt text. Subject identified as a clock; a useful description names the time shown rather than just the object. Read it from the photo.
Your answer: 12:33
